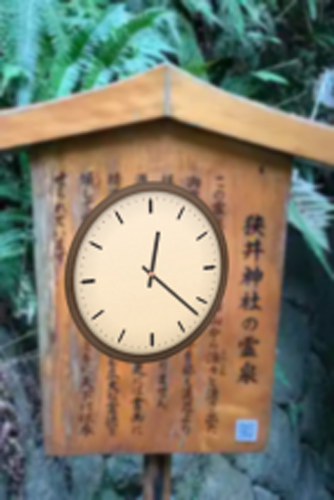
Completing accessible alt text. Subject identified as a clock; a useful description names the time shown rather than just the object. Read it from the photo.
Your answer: 12:22
